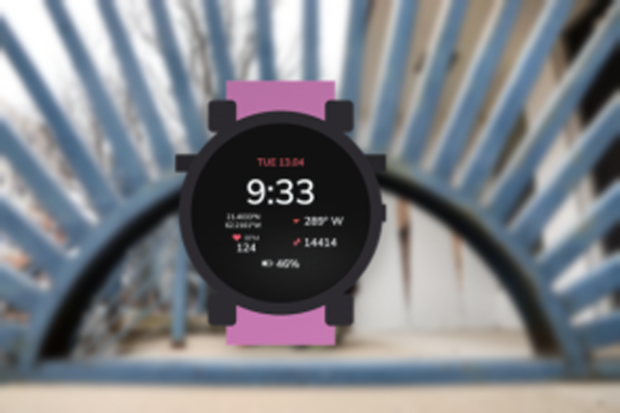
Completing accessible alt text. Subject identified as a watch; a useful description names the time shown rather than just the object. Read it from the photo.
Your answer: 9:33
